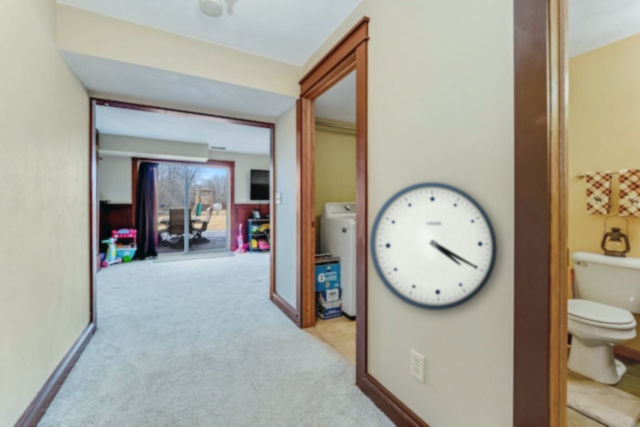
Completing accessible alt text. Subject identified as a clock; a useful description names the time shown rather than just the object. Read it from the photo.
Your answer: 4:20
